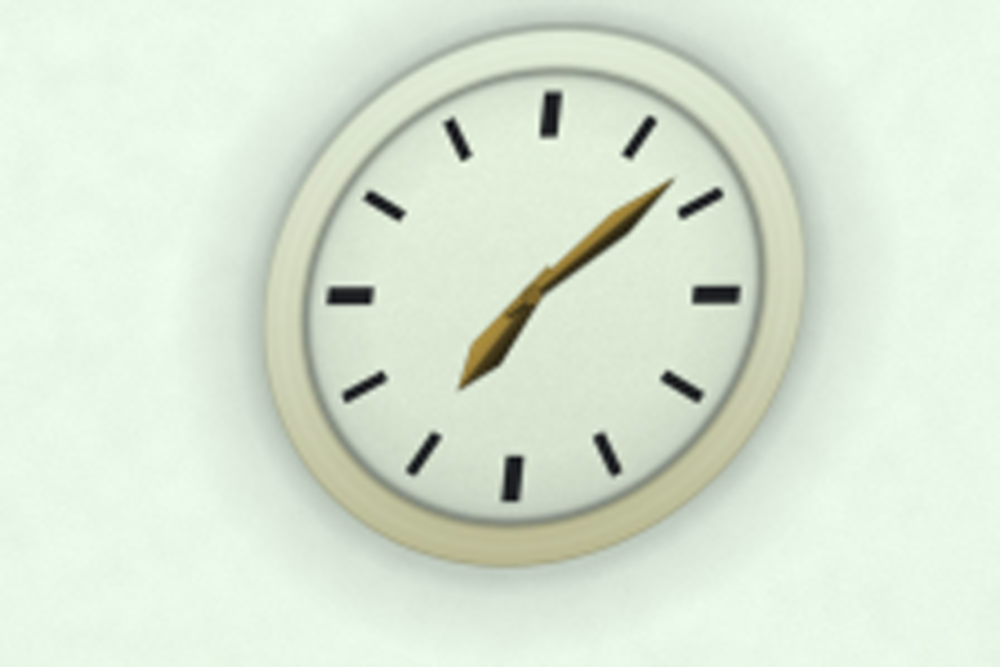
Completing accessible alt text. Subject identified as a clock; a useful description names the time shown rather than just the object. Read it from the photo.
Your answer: 7:08
